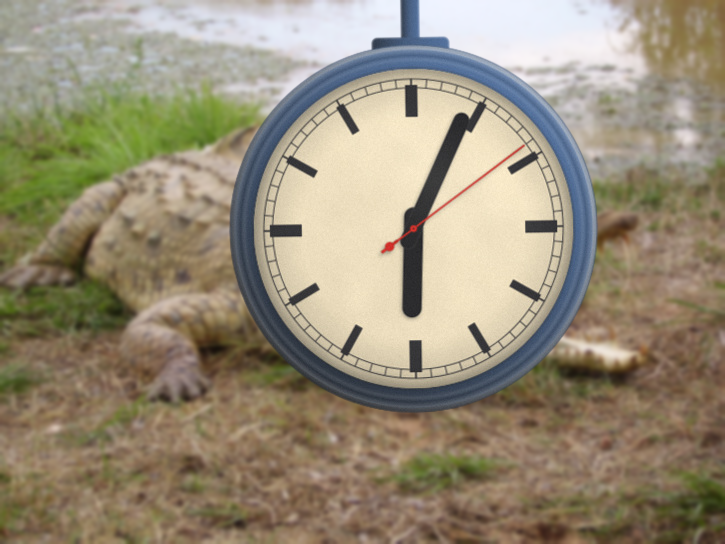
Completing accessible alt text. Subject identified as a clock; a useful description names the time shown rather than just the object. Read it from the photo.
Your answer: 6:04:09
